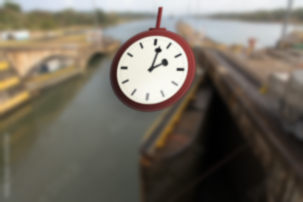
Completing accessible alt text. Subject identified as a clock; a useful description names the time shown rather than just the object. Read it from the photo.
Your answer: 2:02
